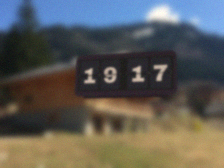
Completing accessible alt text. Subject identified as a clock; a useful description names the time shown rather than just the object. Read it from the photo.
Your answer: 19:17
